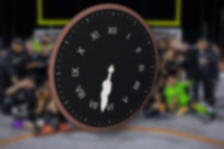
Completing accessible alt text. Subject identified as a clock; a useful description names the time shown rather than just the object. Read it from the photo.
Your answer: 6:32
